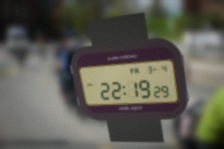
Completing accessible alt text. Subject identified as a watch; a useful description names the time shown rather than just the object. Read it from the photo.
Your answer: 22:19:29
